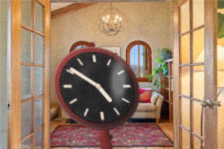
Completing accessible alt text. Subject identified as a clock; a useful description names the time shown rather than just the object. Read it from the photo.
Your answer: 4:51
